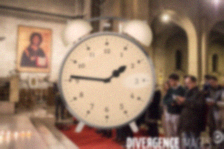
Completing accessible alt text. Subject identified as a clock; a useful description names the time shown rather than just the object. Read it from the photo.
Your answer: 1:46
